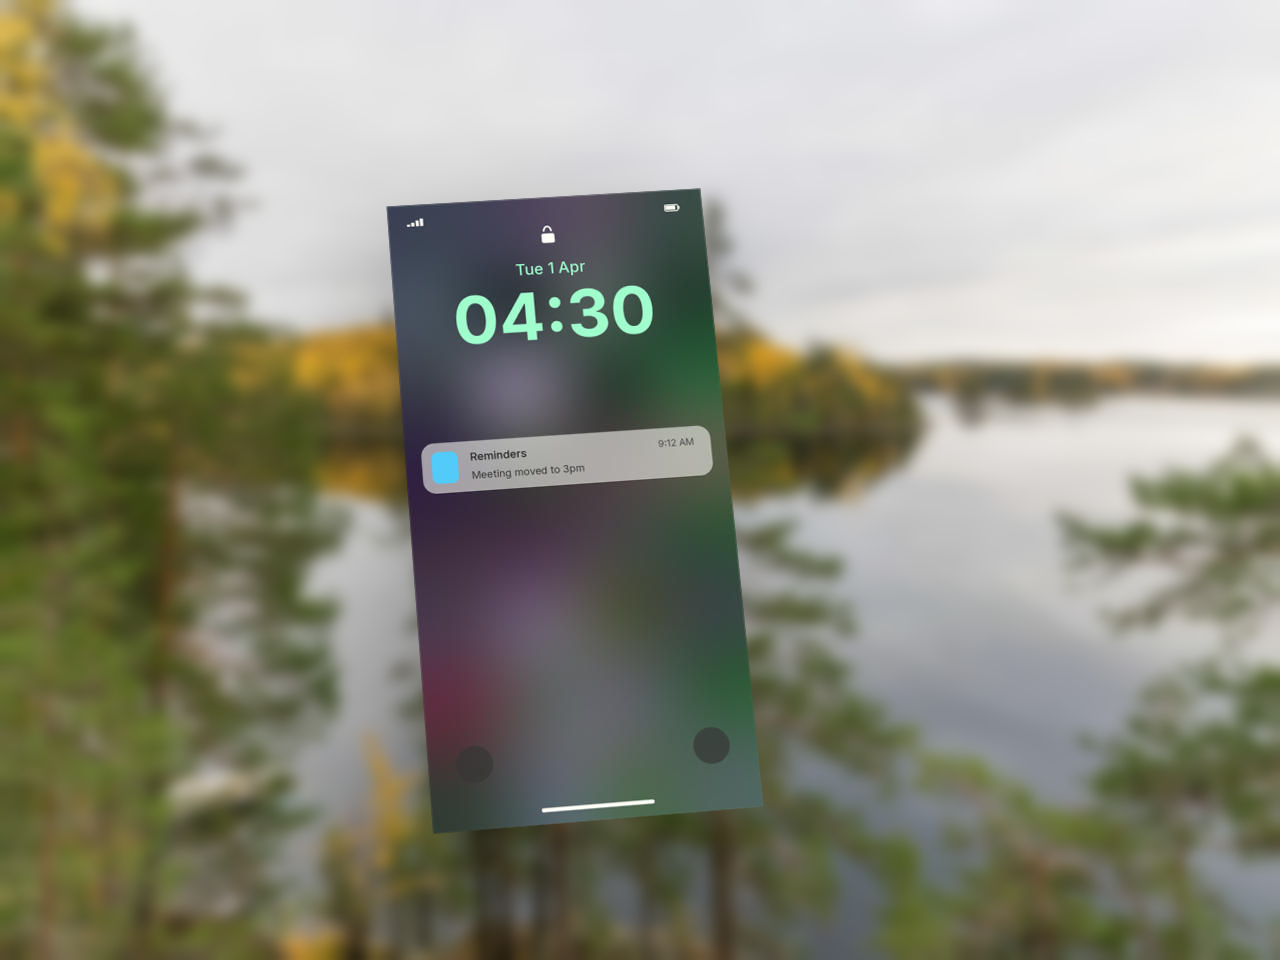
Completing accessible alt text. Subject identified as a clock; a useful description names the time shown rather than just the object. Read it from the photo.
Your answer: 4:30
